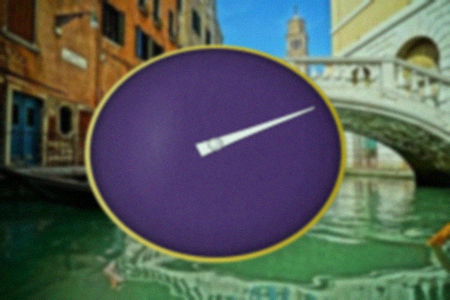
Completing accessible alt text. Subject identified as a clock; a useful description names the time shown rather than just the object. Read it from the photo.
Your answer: 2:11
